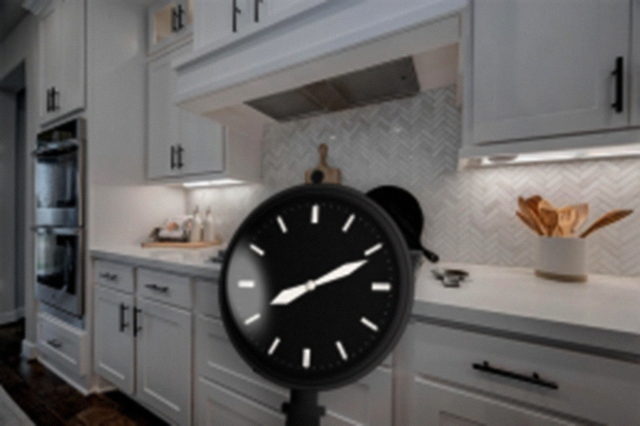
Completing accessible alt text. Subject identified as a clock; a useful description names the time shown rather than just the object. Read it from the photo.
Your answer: 8:11
